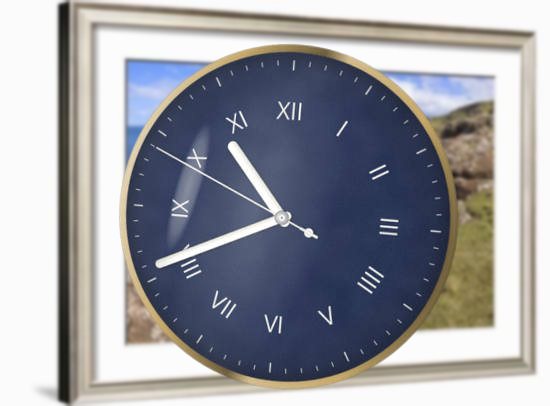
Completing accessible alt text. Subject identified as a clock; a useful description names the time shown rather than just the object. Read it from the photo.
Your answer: 10:40:49
